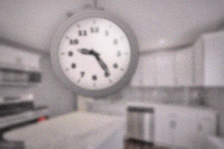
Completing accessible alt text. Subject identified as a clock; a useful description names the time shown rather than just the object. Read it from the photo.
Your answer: 9:24
